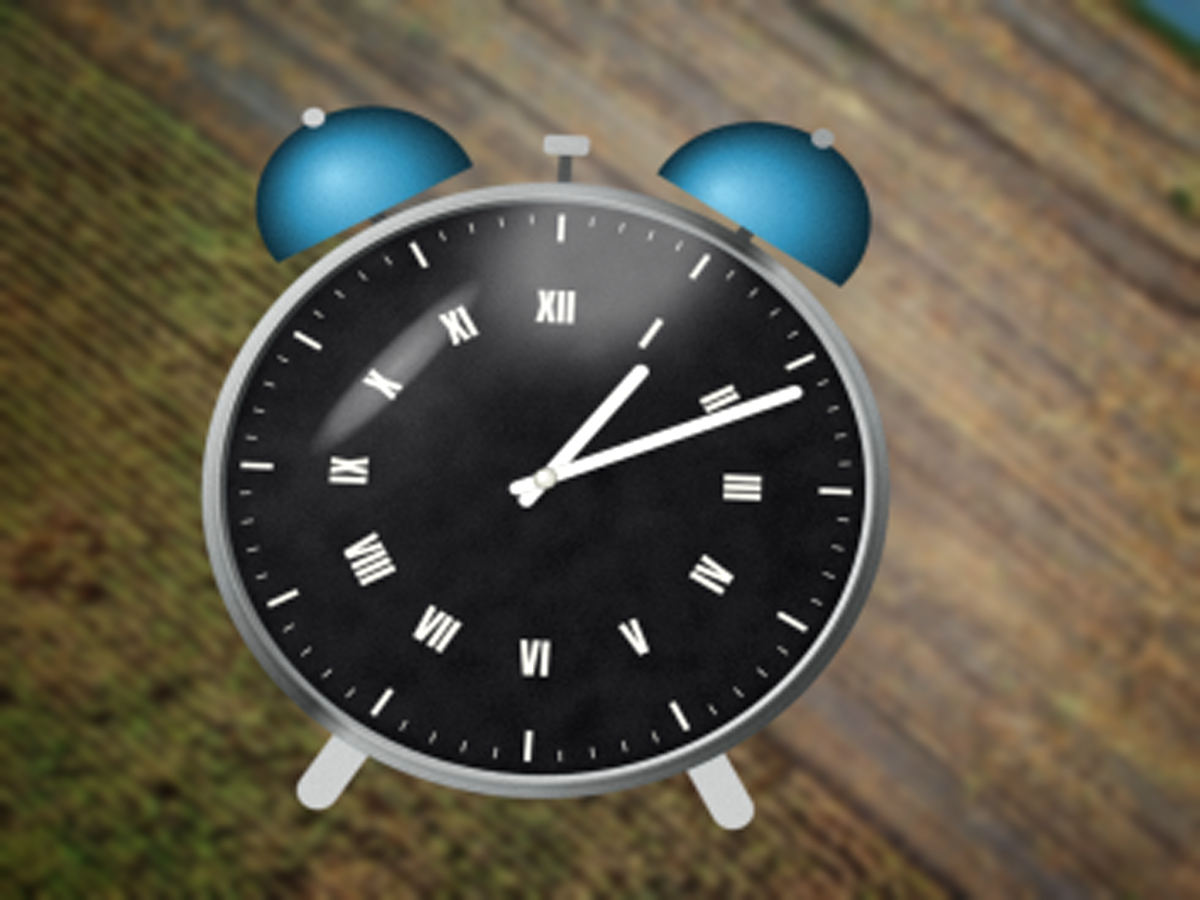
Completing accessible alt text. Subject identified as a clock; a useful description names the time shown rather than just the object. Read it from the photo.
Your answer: 1:11
